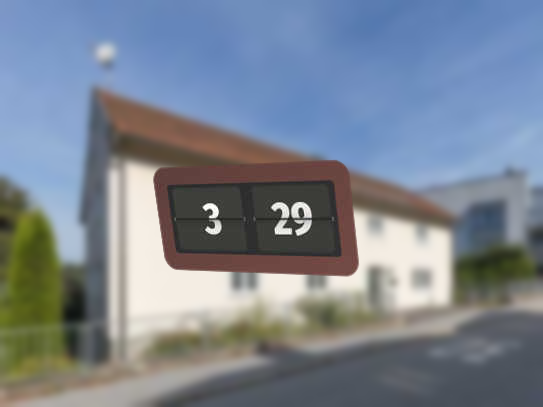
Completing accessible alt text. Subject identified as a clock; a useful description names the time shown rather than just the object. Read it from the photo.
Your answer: 3:29
